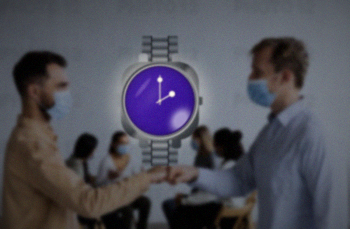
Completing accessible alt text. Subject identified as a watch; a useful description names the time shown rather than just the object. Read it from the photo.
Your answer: 2:00
